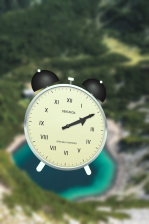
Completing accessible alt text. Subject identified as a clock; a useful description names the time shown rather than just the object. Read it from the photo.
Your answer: 2:10
